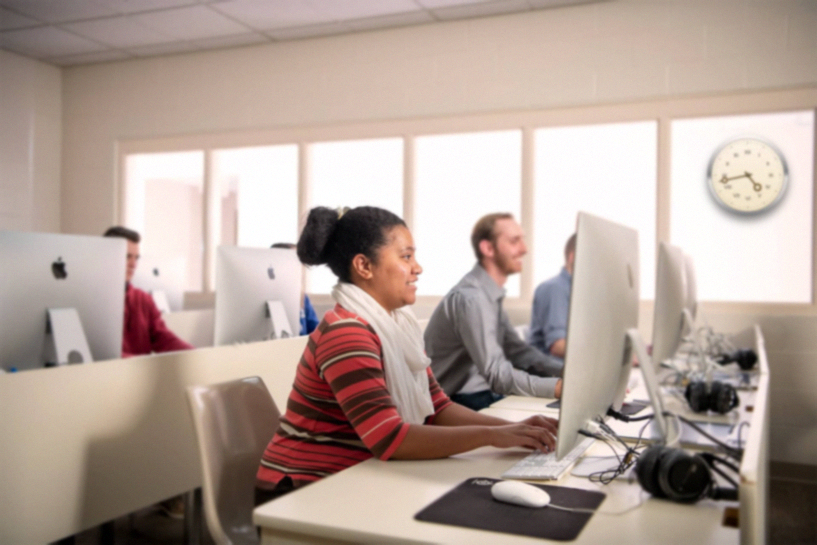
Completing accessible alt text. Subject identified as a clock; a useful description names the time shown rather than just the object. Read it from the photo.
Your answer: 4:43
